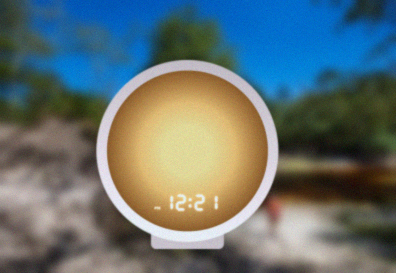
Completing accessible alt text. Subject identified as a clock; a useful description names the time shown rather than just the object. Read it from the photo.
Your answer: 12:21
